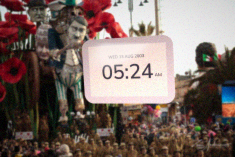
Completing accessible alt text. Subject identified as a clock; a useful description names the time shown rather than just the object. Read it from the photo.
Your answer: 5:24
